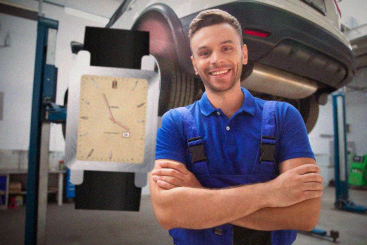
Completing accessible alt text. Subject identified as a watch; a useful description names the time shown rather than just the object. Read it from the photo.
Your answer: 3:56
